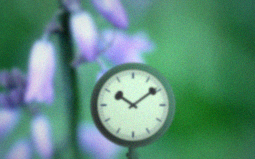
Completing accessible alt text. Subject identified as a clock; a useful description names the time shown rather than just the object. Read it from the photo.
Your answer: 10:09
